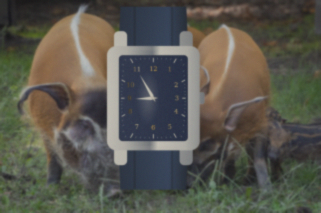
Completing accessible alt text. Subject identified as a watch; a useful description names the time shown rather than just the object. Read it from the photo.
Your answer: 8:55
